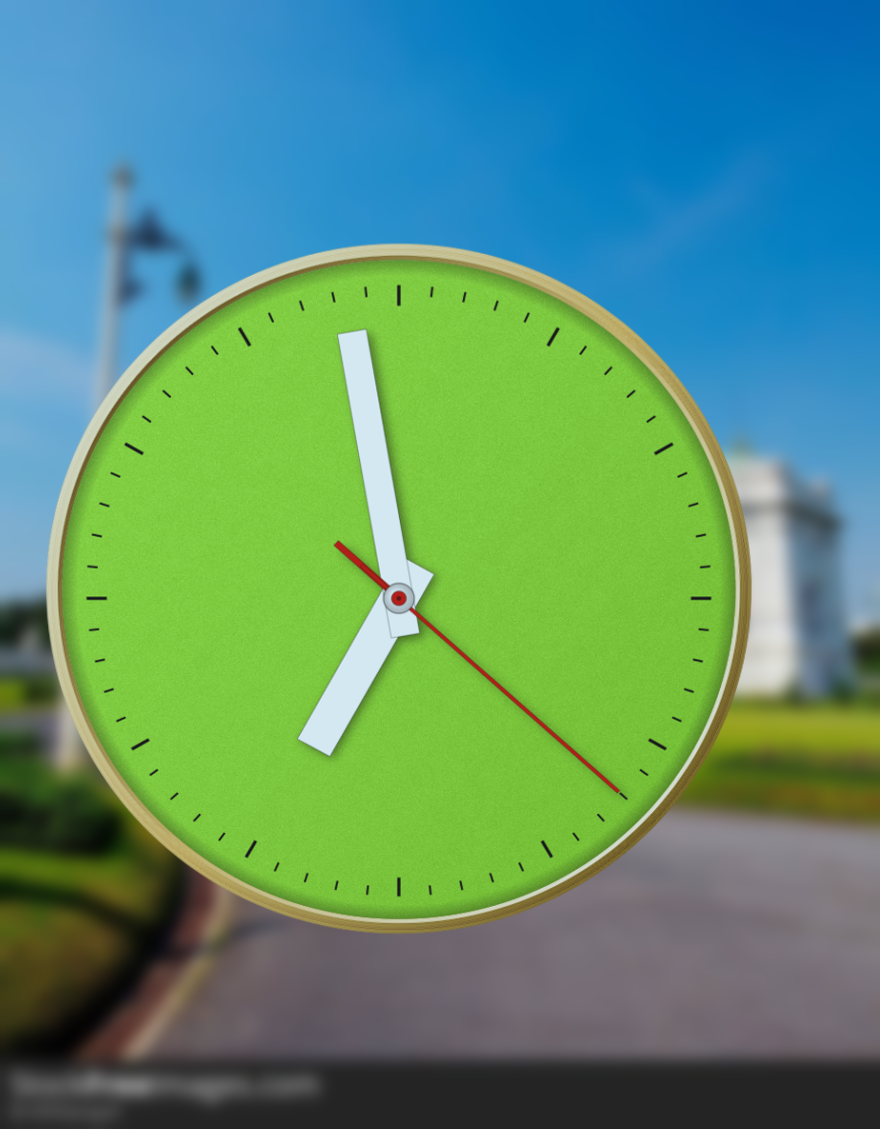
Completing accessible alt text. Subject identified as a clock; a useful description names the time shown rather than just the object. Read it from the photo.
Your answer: 6:58:22
